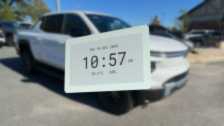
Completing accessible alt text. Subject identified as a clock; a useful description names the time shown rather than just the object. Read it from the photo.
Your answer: 10:57
